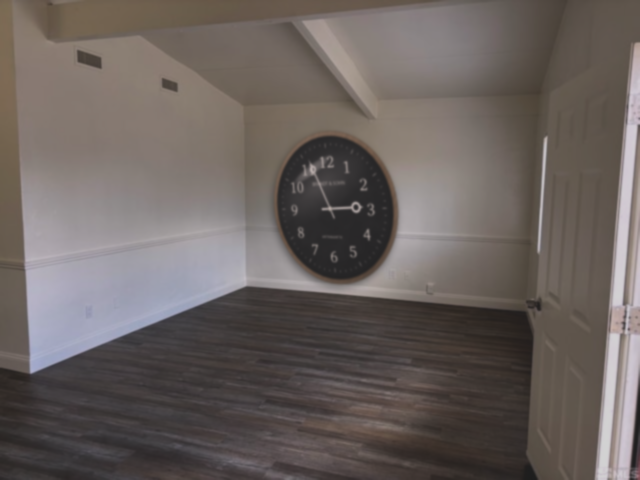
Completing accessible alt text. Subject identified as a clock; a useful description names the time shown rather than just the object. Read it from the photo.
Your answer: 2:56
